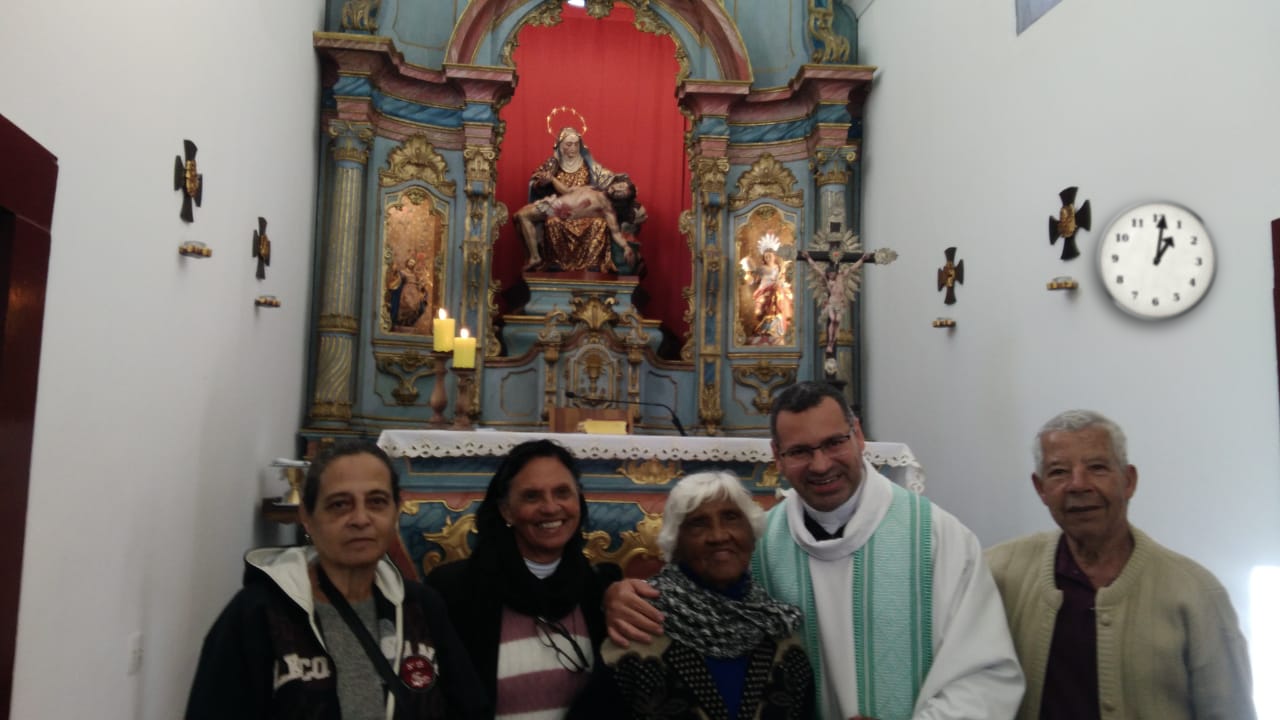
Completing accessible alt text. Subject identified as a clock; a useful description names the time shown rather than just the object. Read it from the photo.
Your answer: 1:01
